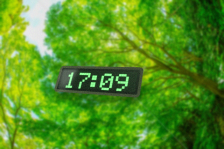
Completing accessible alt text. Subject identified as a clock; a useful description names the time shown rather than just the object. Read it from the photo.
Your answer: 17:09
